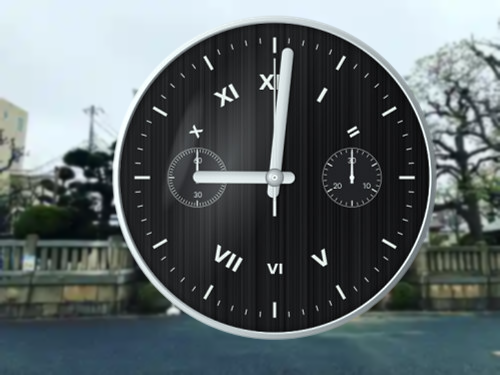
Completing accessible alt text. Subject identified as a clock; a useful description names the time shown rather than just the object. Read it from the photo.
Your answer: 9:01
